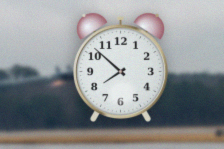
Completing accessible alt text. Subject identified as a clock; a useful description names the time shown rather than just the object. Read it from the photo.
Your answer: 7:52
